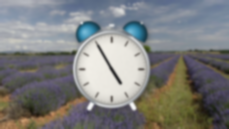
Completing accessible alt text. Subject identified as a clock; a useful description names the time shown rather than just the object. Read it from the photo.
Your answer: 4:55
